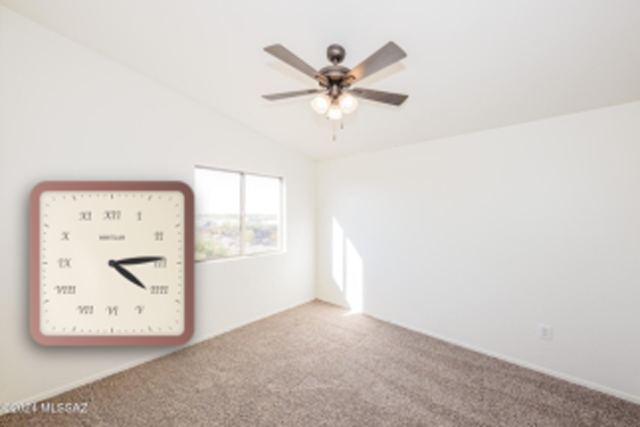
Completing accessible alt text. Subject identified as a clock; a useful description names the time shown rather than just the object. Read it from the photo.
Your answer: 4:14
